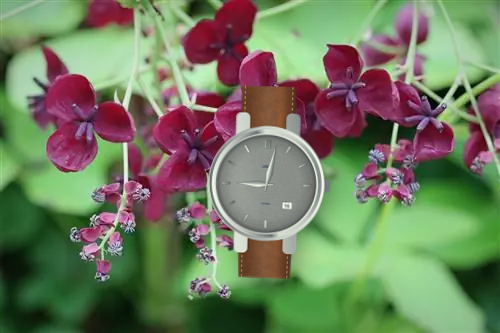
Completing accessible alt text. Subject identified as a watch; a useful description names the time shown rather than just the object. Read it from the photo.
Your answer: 9:02
